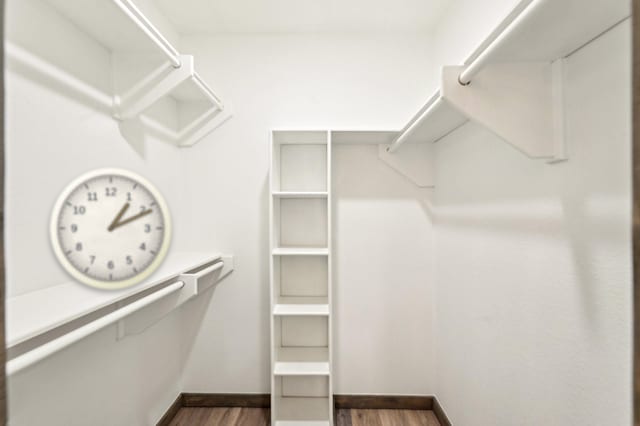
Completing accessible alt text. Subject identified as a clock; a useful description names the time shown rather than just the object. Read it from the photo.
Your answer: 1:11
